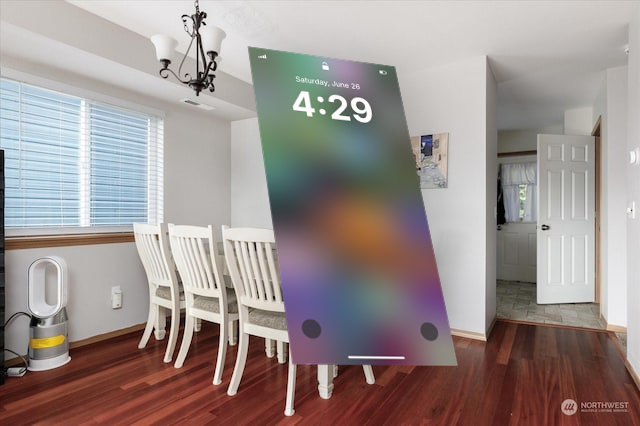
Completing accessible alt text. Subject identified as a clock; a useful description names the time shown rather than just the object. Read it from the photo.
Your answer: 4:29
